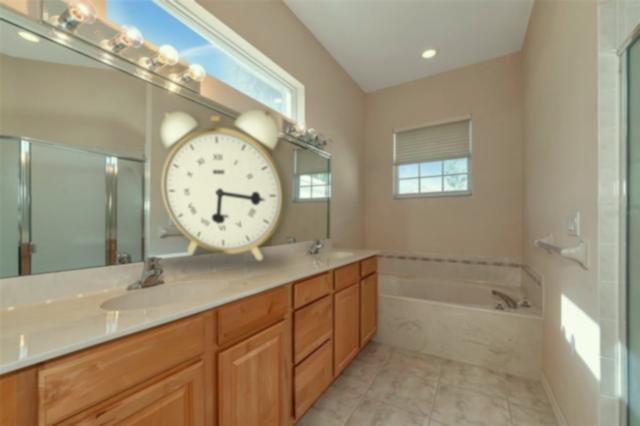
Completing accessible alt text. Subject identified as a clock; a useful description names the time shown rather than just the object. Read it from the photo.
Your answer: 6:16
